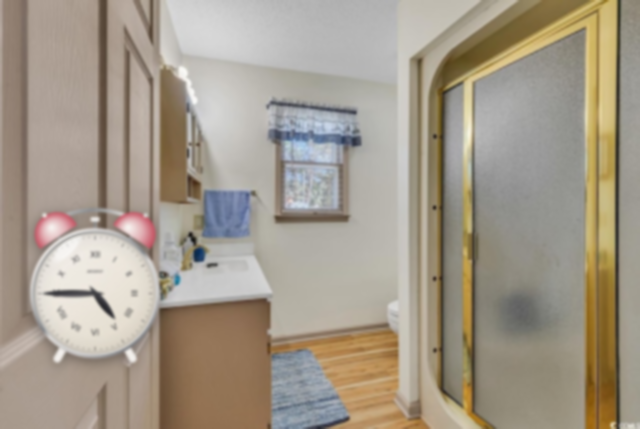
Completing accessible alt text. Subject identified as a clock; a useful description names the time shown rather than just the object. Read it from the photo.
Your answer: 4:45
